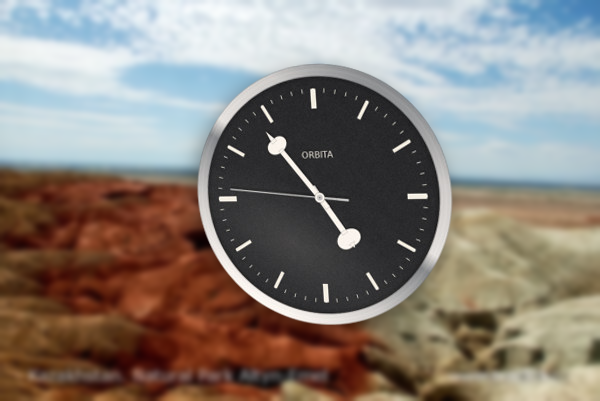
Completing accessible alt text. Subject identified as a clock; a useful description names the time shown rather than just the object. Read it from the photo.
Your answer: 4:53:46
